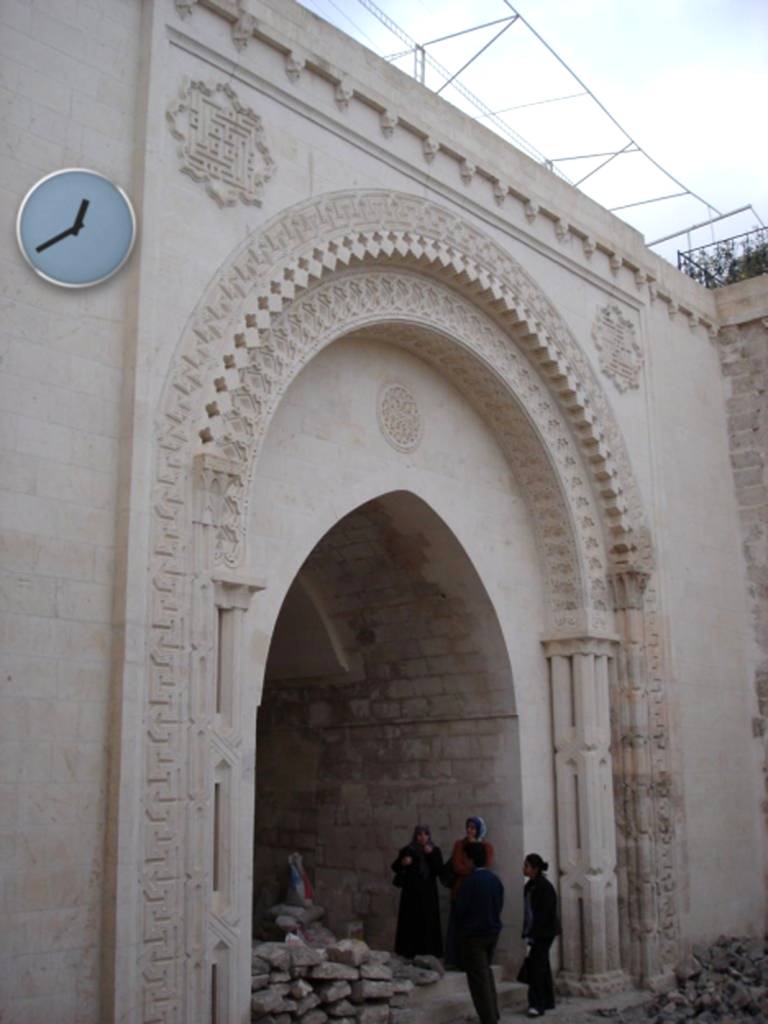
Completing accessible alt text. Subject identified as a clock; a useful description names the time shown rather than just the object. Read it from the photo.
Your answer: 12:40
